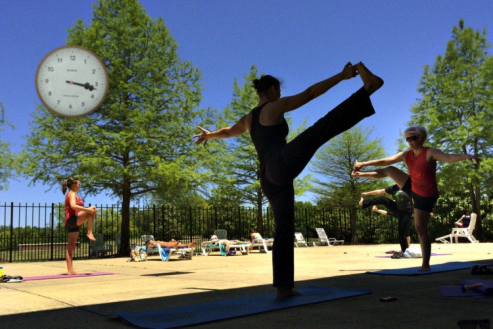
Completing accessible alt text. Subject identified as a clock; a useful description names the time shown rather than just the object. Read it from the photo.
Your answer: 3:17
